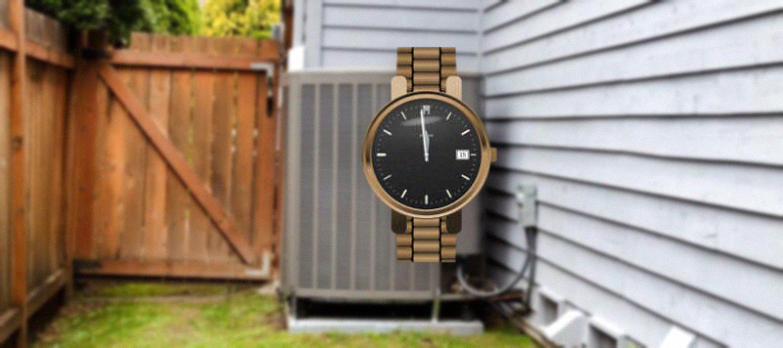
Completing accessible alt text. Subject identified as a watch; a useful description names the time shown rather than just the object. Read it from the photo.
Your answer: 11:59
